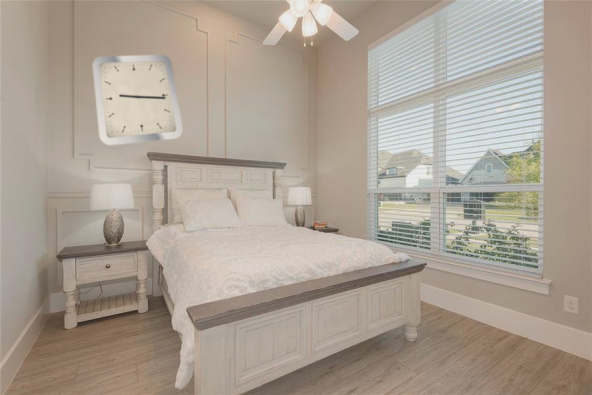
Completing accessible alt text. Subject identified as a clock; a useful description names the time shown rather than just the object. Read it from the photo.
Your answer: 9:16
